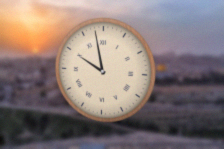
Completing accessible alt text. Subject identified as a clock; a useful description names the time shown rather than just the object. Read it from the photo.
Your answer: 9:58
